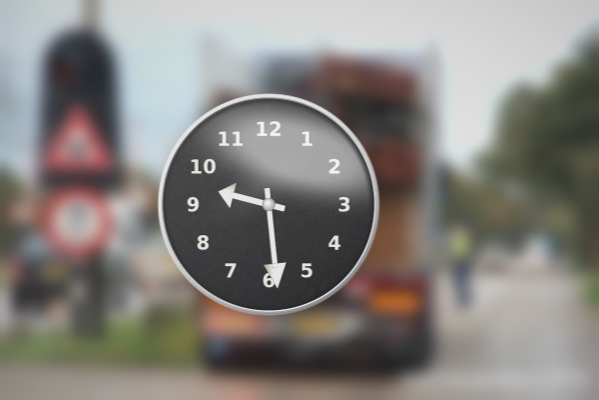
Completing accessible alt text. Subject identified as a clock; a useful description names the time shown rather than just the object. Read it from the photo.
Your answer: 9:29
